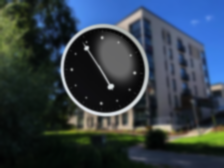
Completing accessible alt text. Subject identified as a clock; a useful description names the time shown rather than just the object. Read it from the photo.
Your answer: 4:54
